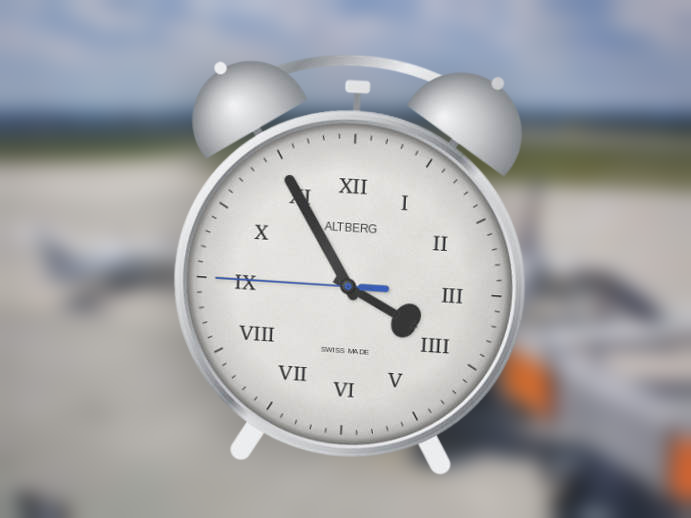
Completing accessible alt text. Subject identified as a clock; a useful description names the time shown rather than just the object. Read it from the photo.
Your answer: 3:54:45
